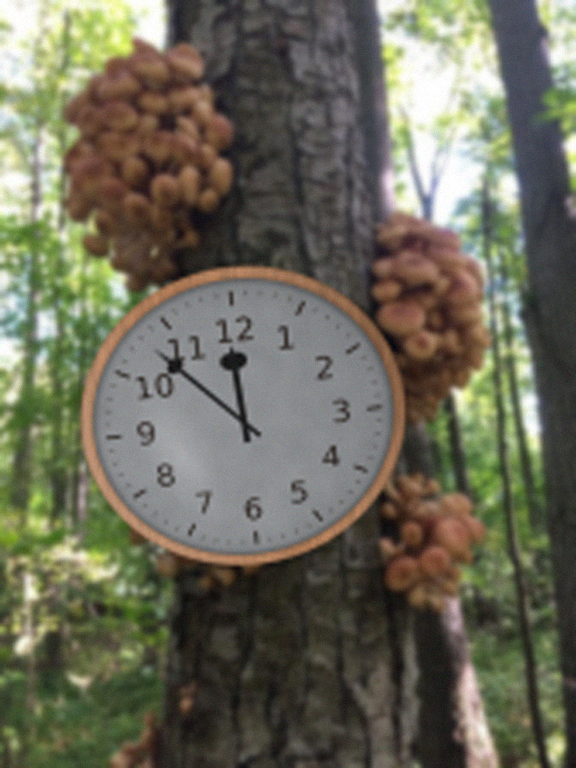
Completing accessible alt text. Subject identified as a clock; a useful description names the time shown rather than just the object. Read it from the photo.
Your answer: 11:53
